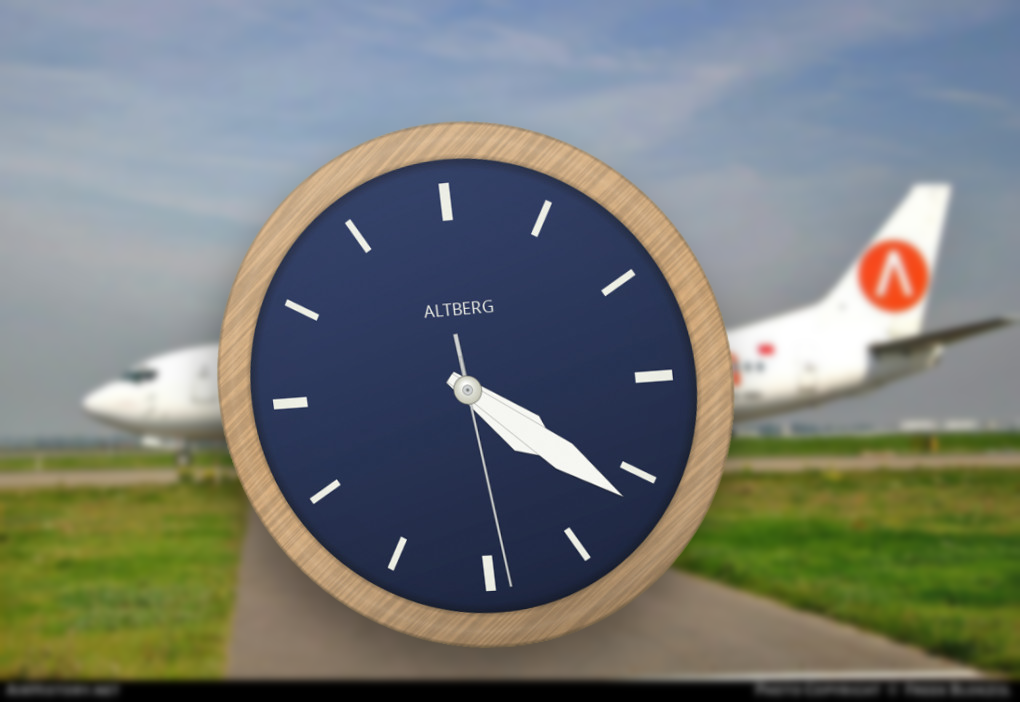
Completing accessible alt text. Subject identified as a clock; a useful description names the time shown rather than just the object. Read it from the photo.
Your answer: 4:21:29
